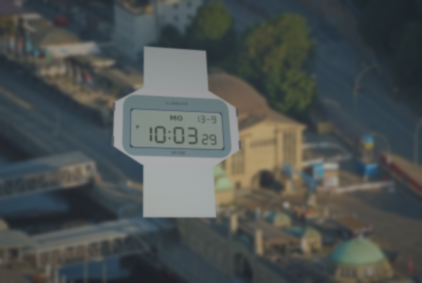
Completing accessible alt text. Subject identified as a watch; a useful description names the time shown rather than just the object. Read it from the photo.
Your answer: 10:03:29
